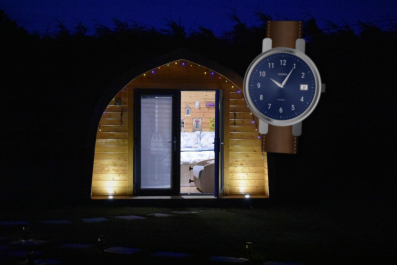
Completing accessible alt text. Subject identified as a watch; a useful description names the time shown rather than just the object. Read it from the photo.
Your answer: 10:05
